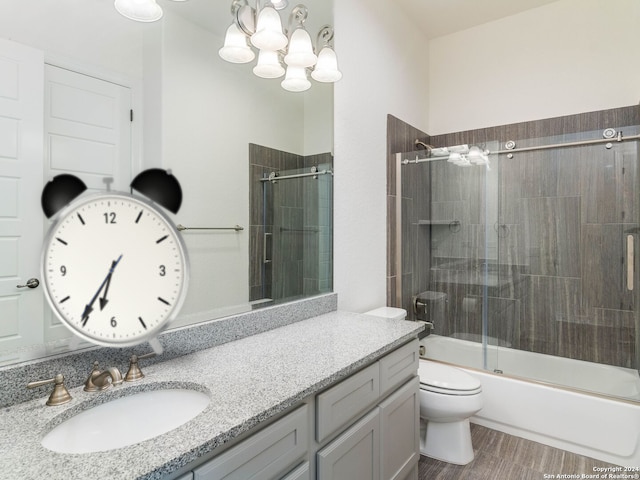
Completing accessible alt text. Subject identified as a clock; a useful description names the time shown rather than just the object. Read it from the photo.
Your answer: 6:35:36
